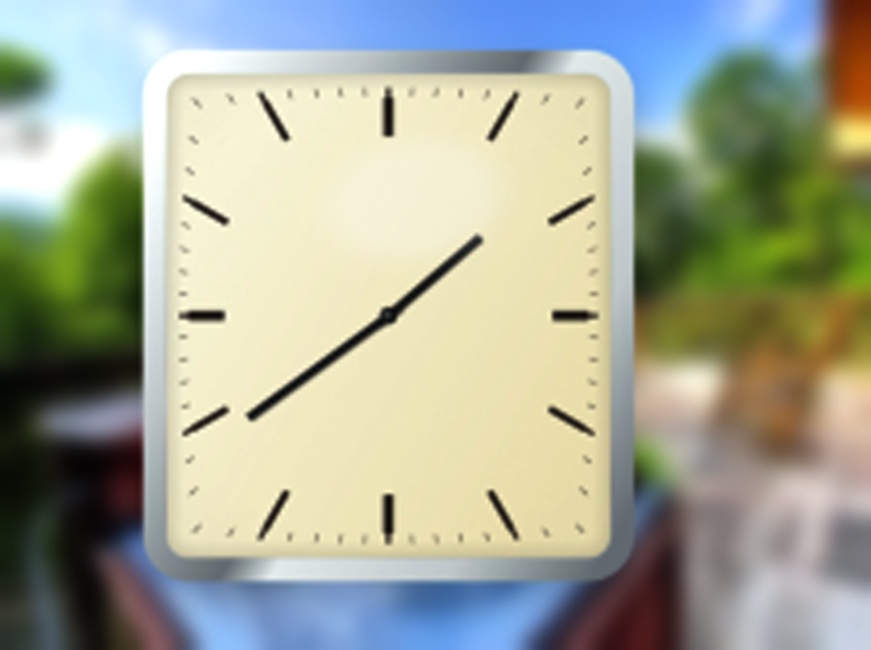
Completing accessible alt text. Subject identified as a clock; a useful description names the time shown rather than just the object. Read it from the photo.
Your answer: 1:39
